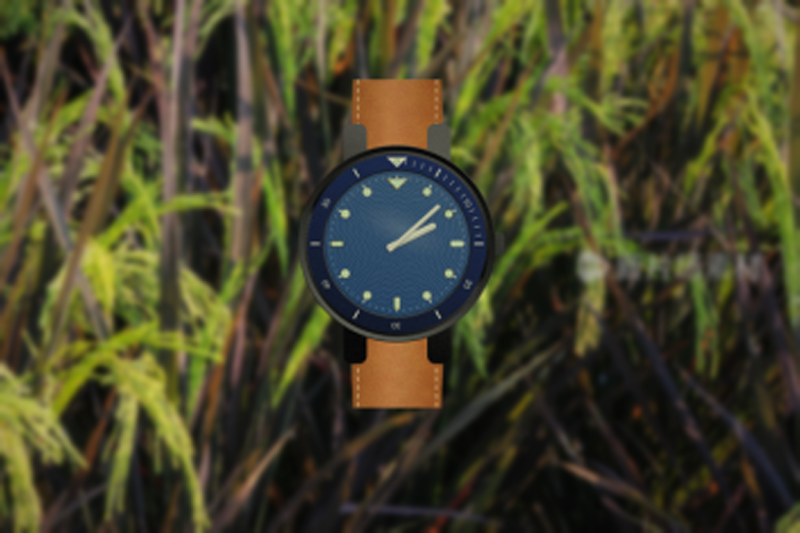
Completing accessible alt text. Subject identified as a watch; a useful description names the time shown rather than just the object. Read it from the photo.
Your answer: 2:08
